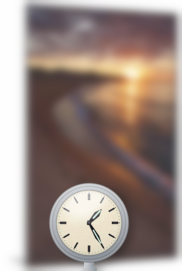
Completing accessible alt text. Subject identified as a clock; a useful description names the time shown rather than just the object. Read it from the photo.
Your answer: 1:25
